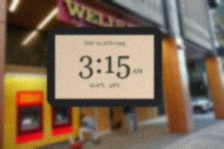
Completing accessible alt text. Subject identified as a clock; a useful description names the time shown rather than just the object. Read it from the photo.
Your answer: 3:15
